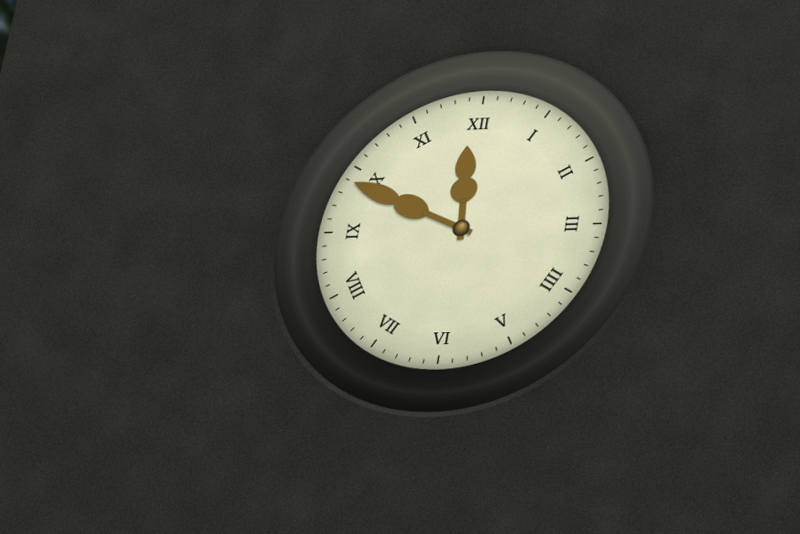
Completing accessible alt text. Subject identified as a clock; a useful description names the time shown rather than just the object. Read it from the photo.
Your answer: 11:49
